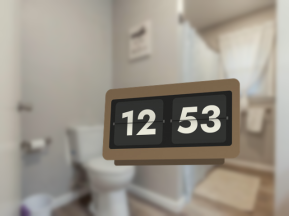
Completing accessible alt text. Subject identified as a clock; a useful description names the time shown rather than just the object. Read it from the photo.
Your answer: 12:53
